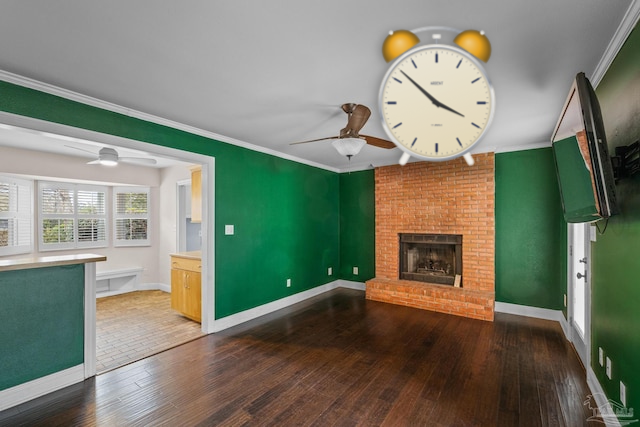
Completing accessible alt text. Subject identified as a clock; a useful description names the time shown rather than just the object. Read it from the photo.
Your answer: 3:52
